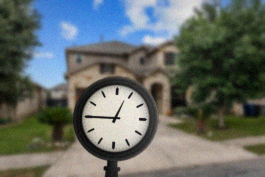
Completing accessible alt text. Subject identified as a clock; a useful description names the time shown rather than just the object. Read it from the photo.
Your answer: 12:45
